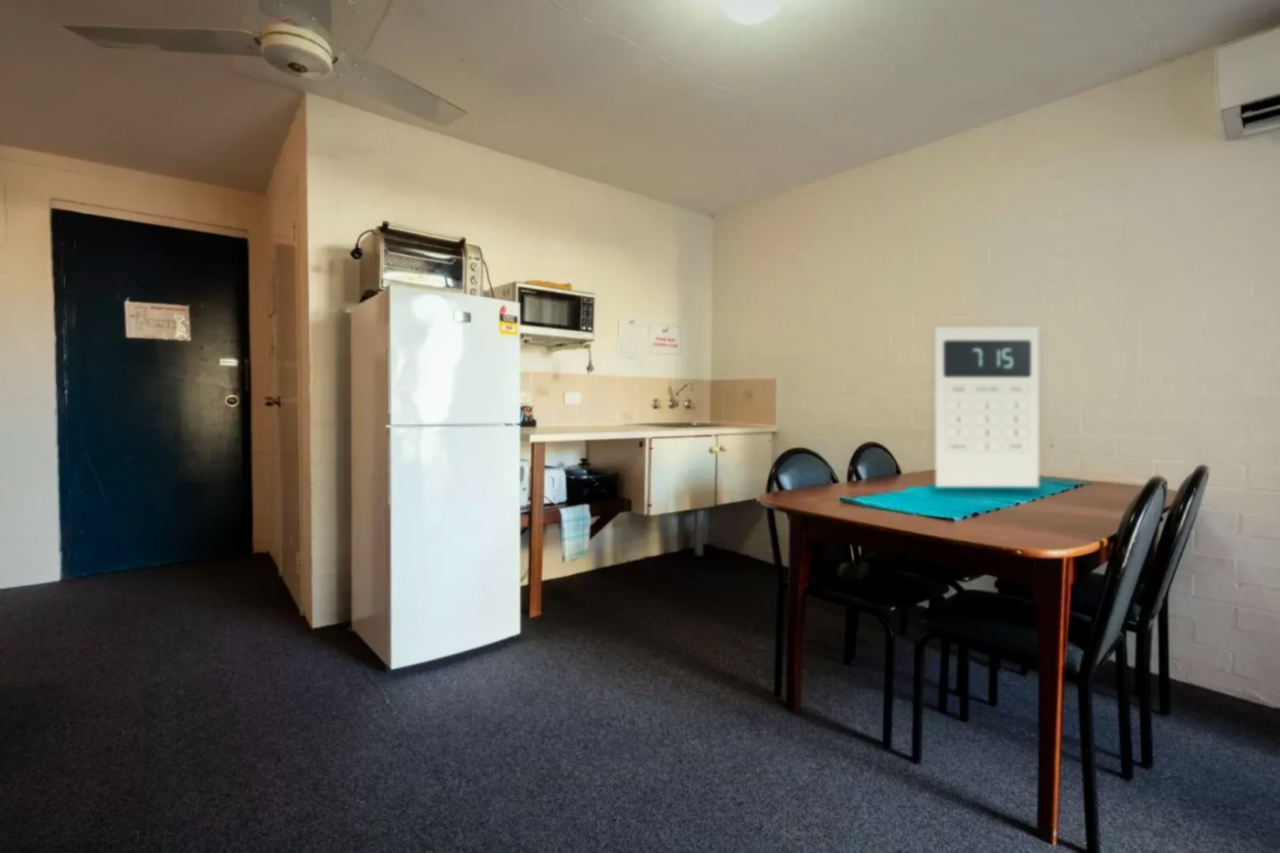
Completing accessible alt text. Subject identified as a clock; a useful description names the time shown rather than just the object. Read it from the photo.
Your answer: 7:15
